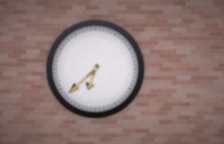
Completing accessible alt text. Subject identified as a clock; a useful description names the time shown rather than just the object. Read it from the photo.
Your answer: 6:38
